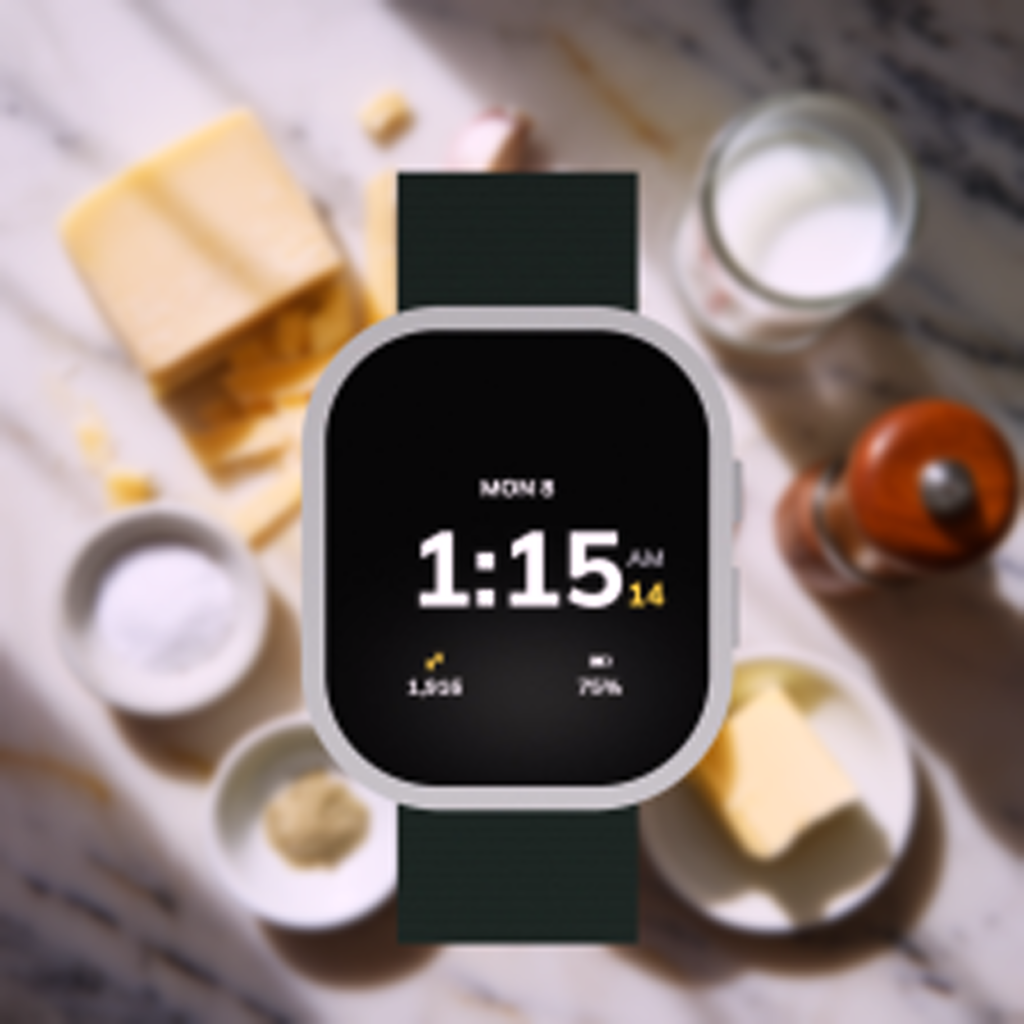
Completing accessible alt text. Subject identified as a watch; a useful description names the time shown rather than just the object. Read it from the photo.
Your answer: 1:15
